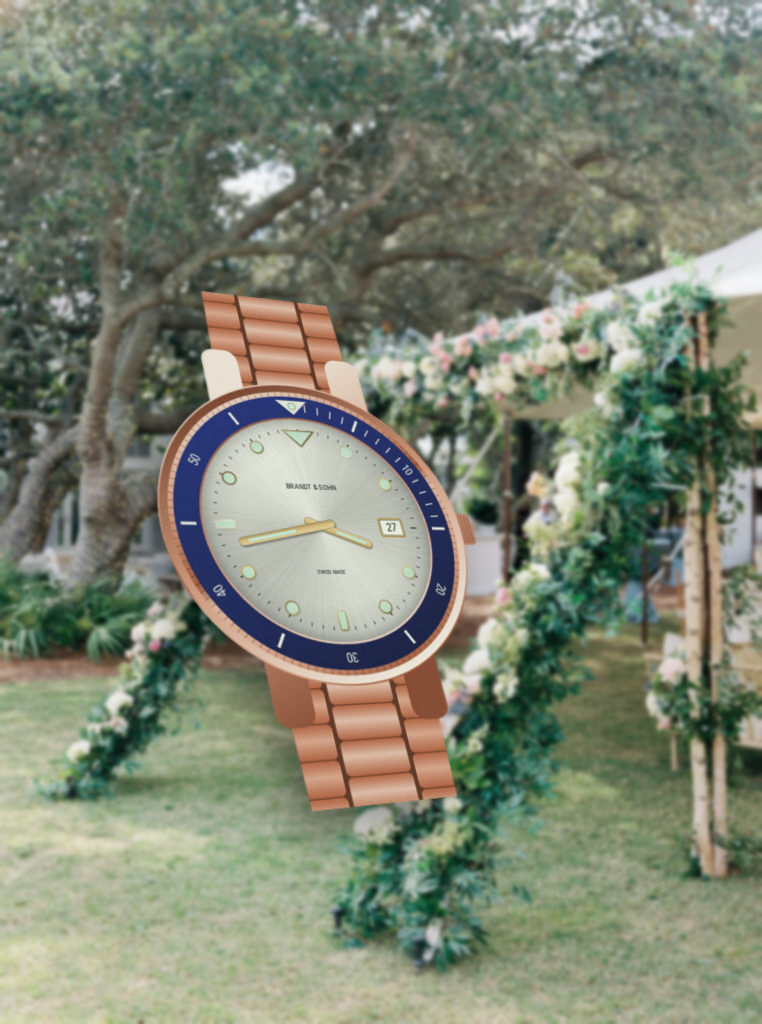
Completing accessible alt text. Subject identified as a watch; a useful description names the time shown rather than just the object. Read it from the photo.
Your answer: 3:43
